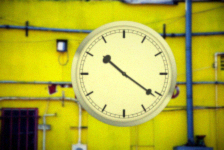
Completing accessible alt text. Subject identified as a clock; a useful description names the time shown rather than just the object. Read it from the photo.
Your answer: 10:21
